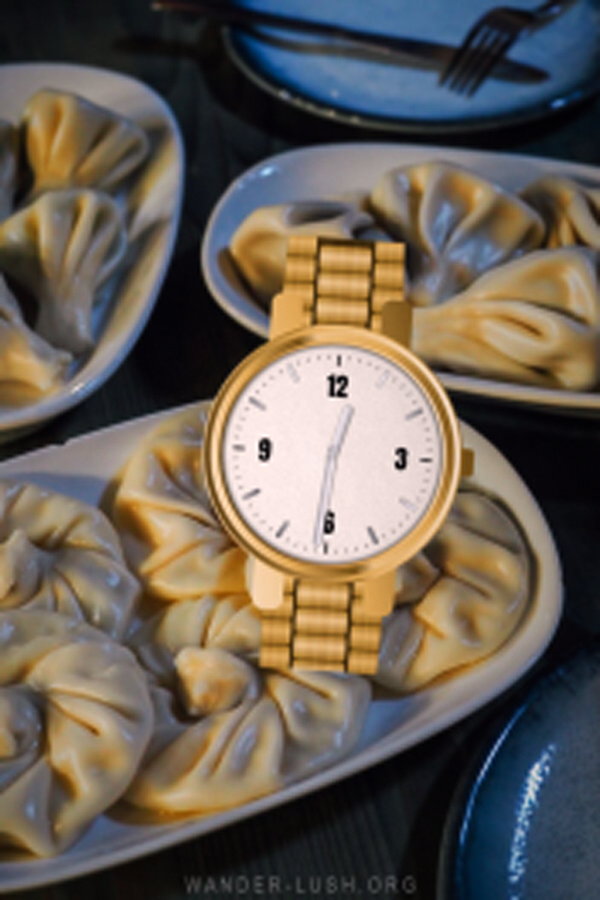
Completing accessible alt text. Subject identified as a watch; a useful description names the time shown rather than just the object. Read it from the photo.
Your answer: 12:31
